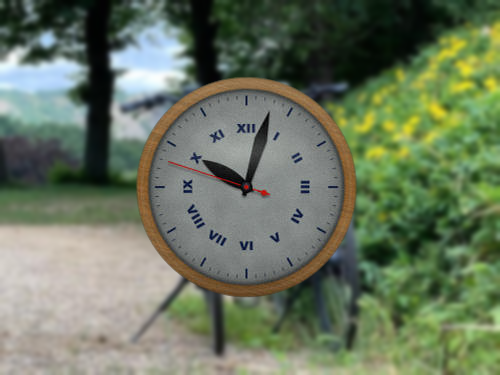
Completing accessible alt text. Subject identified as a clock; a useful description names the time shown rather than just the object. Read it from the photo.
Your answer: 10:02:48
